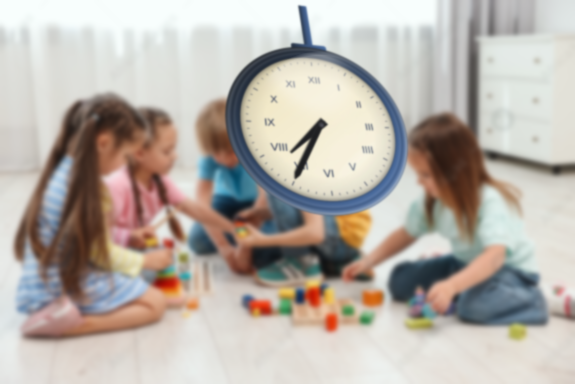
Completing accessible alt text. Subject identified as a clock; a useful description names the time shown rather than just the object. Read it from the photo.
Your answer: 7:35
